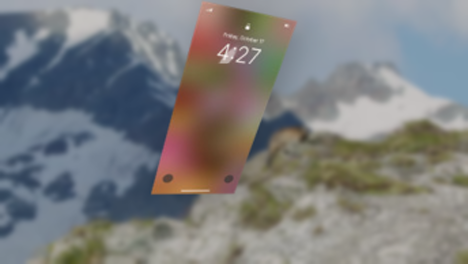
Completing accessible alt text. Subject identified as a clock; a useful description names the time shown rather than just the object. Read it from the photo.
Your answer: 4:27
